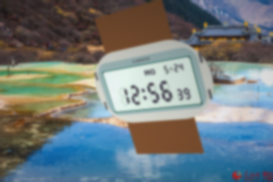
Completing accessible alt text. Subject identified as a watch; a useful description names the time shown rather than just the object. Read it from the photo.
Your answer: 12:56
